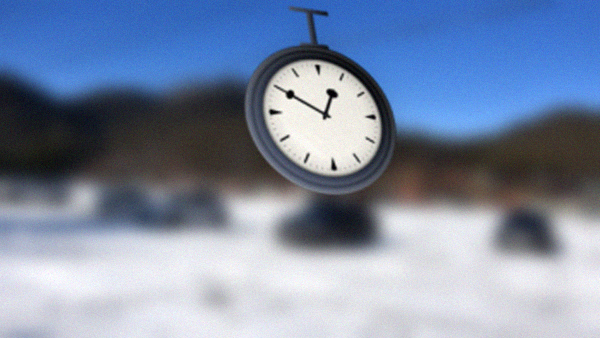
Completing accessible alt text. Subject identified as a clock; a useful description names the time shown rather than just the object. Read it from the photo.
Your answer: 12:50
